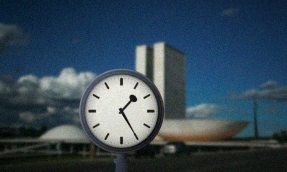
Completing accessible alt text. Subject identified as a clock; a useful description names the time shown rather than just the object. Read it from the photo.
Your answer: 1:25
